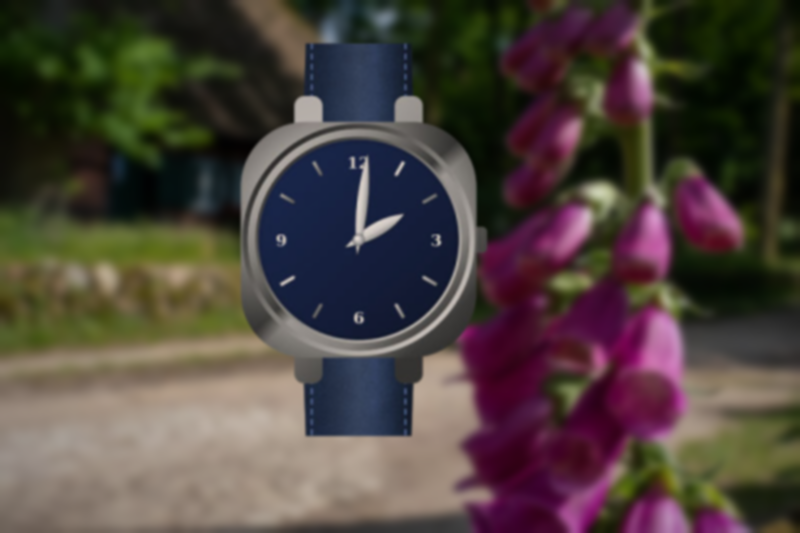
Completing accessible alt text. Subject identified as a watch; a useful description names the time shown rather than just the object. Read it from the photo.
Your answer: 2:01
